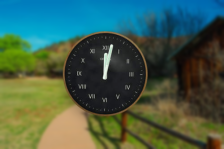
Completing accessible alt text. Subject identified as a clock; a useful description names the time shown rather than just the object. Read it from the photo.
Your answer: 12:02
